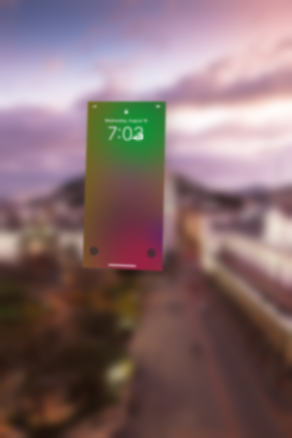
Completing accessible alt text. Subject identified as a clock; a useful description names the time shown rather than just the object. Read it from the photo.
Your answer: 7:03
